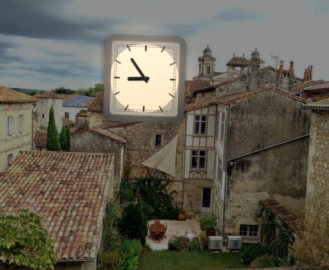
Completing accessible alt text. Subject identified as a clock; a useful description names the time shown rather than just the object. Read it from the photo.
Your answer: 8:54
